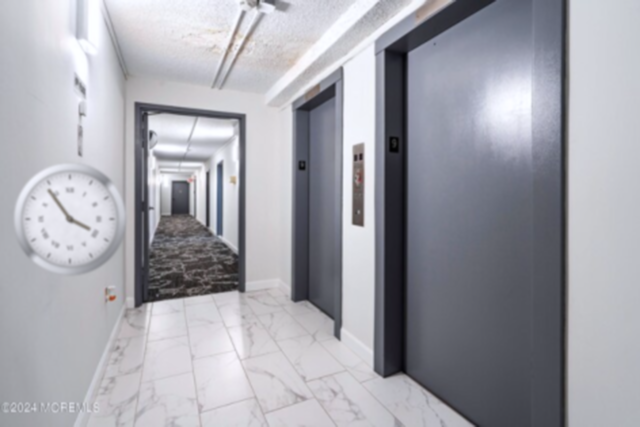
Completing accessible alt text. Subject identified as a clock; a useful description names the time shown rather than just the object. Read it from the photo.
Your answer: 3:54
